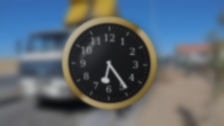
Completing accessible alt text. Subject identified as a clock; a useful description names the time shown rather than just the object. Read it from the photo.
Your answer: 6:24
